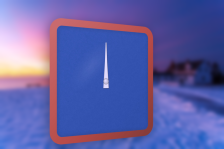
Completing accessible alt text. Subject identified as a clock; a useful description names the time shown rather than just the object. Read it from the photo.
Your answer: 12:00
